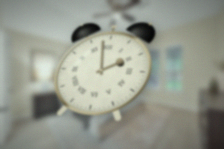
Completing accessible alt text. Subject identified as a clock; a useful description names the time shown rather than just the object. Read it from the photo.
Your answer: 1:58
